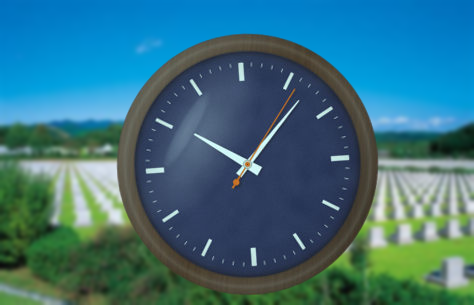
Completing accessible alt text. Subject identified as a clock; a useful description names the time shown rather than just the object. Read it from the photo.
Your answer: 10:07:06
